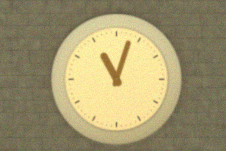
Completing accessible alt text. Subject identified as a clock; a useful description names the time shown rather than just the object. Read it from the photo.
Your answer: 11:03
